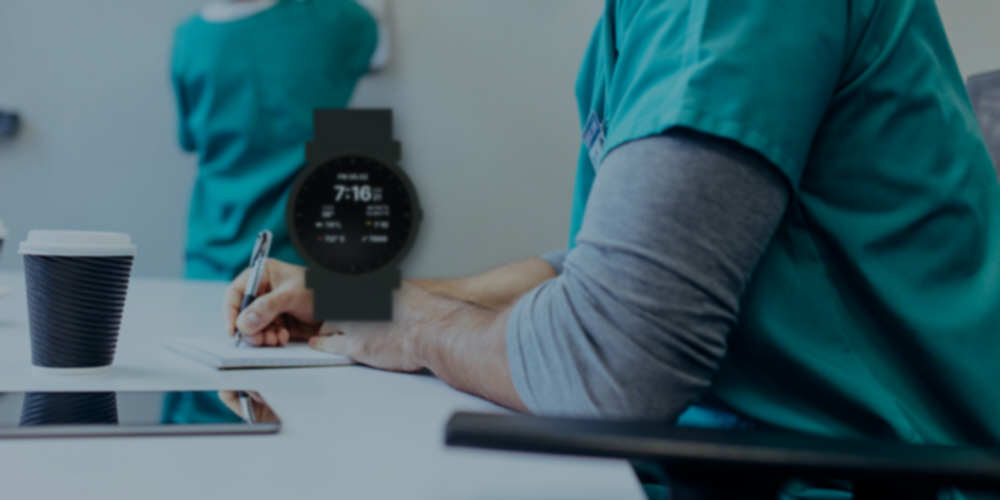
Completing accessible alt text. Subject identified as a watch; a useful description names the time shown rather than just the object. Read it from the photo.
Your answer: 7:16
